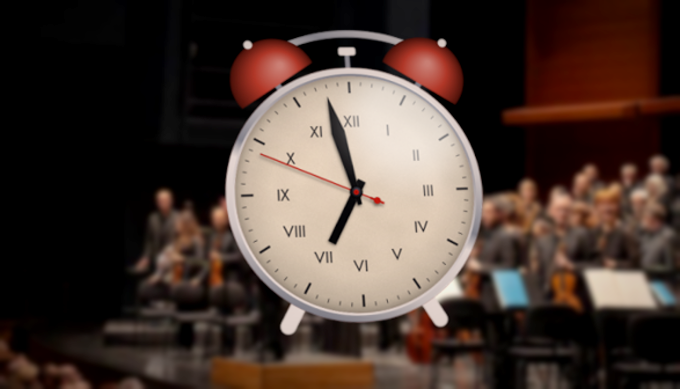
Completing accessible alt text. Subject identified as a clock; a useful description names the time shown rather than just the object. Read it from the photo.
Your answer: 6:57:49
